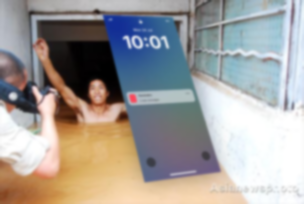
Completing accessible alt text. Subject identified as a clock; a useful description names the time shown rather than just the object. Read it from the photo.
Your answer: 10:01
